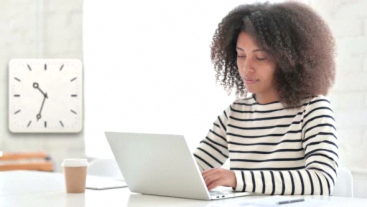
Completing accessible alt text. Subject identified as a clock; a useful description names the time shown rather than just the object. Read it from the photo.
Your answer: 10:33
